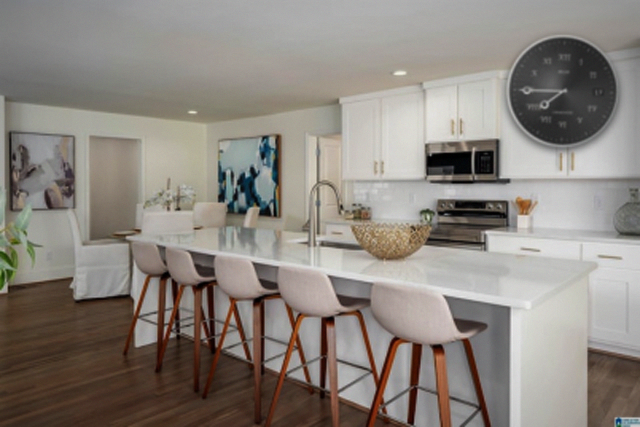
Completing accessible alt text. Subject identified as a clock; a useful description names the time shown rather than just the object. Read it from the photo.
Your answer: 7:45
